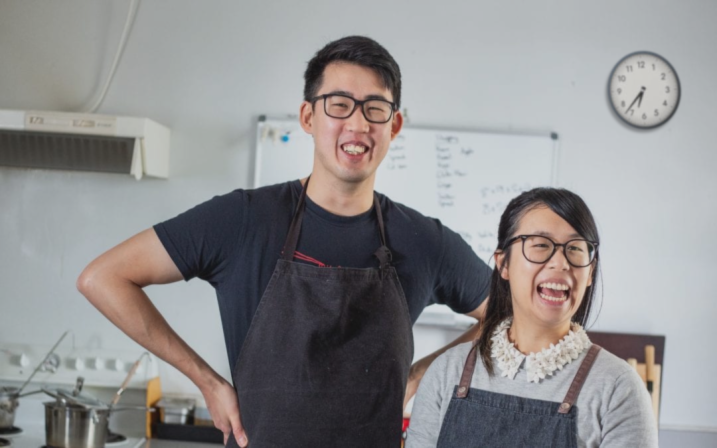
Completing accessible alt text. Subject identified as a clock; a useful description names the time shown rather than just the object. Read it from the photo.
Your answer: 6:37
